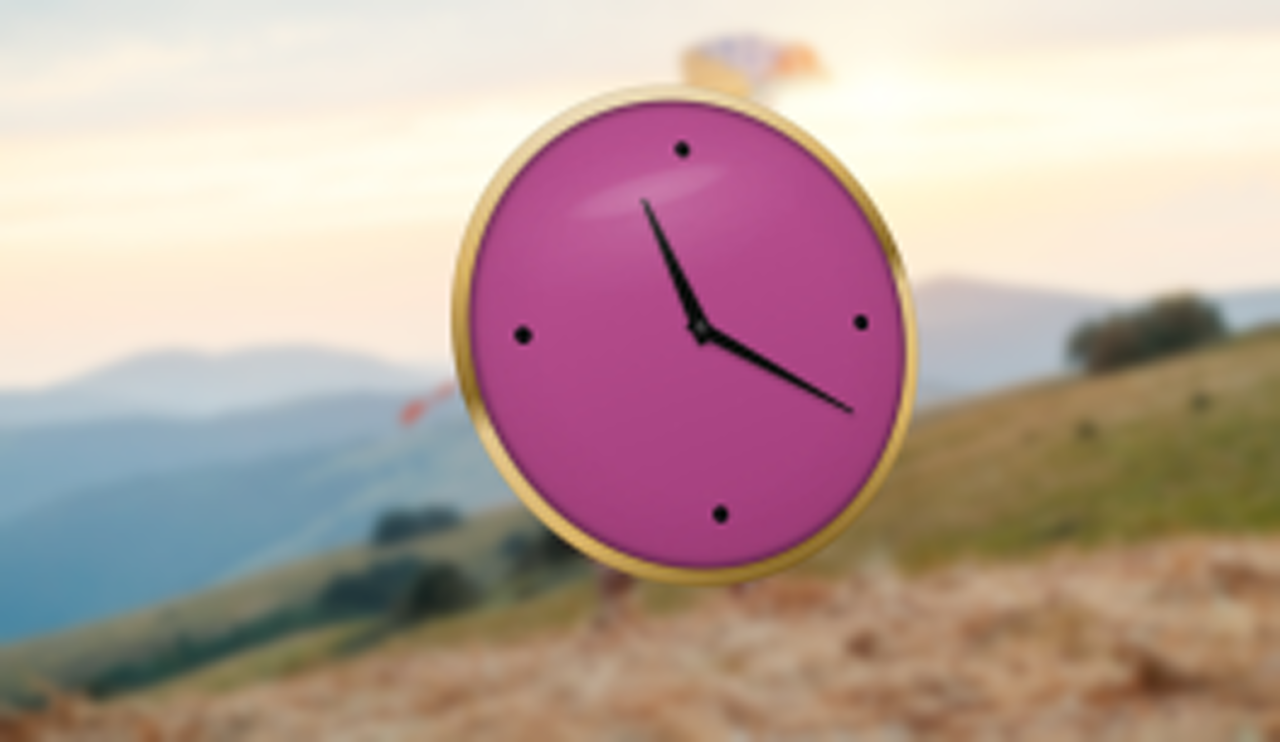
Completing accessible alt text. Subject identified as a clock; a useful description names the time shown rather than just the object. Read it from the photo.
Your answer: 11:20
